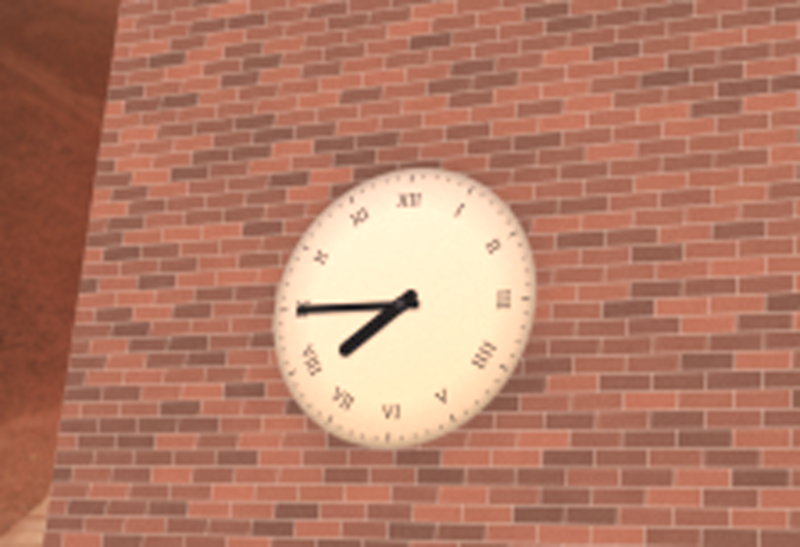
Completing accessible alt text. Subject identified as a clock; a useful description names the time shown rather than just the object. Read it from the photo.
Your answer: 7:45
